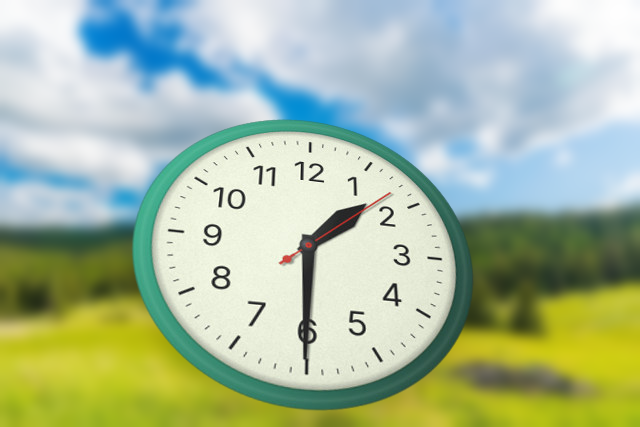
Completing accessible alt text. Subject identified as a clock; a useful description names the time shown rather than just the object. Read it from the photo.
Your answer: 1:30:08
